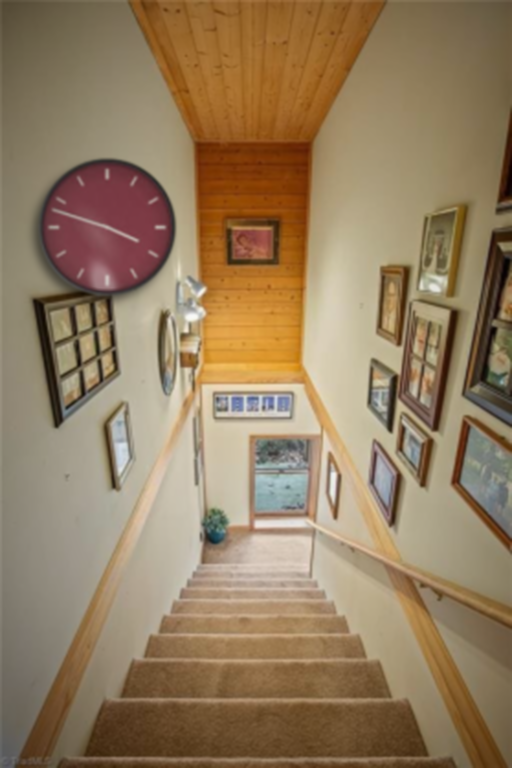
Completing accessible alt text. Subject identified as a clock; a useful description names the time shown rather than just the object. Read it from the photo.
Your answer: 3:48
